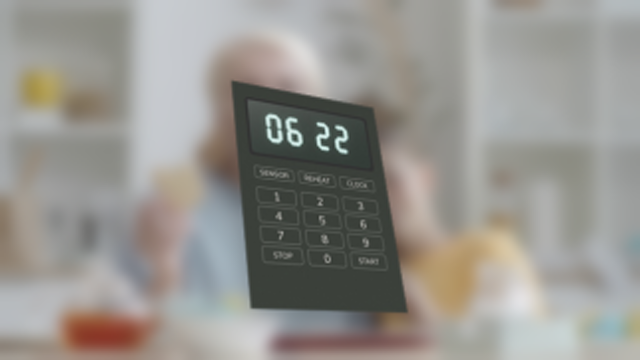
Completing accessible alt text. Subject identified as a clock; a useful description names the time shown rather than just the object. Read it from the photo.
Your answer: 6:22
